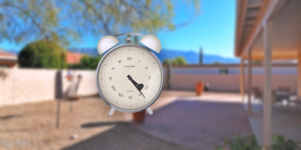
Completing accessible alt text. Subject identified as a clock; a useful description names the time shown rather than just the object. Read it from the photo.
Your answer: 4:24
